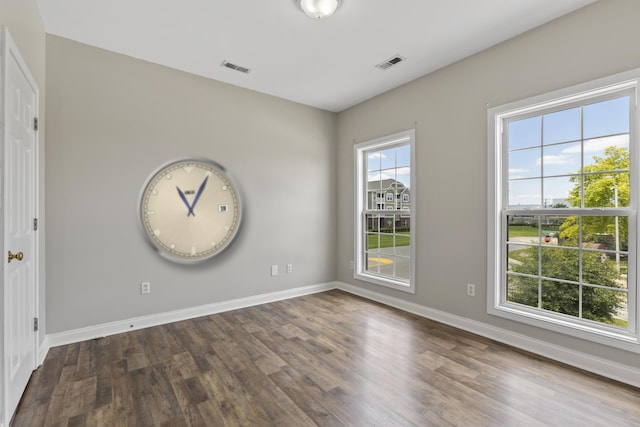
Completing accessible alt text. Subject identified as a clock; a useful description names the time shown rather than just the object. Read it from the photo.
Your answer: 11:05
